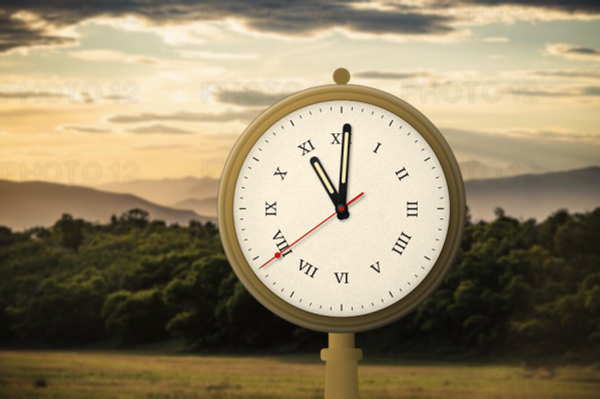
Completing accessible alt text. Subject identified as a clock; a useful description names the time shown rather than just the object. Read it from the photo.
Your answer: 11:00:39
